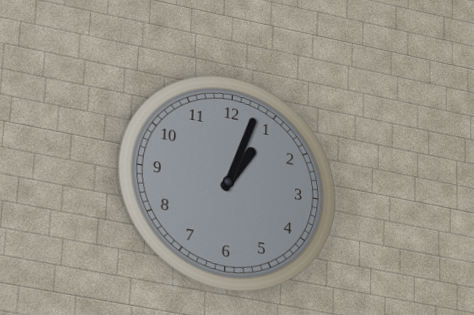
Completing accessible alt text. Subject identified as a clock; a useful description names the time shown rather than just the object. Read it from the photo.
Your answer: 1:03
